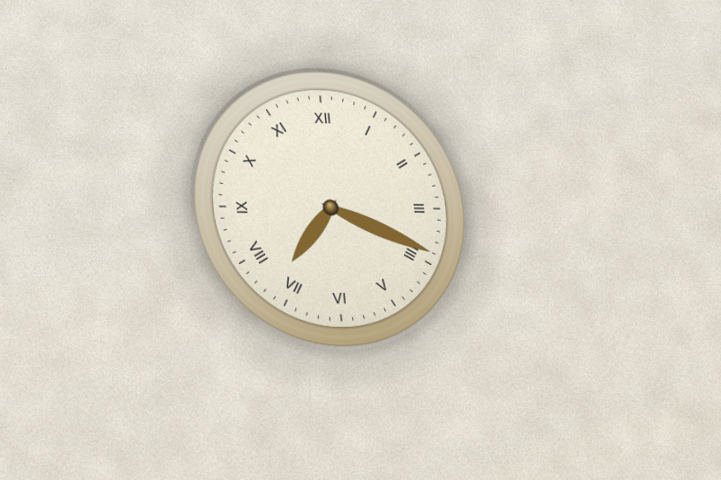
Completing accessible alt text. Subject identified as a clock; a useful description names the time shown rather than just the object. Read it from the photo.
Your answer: 7:19
